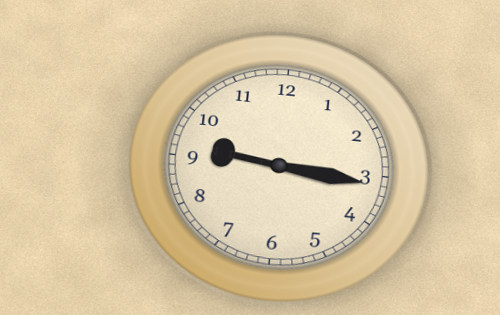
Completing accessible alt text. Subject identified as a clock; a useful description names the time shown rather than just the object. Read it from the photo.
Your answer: 9:16
